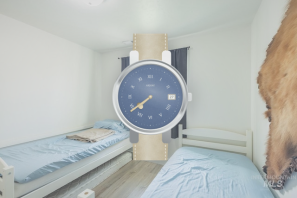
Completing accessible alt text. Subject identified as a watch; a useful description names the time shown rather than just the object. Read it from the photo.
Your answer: 7:39
